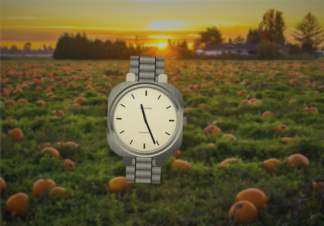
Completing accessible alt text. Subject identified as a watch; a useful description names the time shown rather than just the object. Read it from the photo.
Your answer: 11:26
